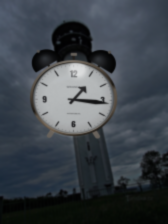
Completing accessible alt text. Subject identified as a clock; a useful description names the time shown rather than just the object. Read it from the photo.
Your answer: 1:16
